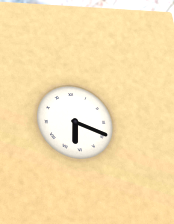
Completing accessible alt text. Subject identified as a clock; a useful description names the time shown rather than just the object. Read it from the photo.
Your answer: 6:19
